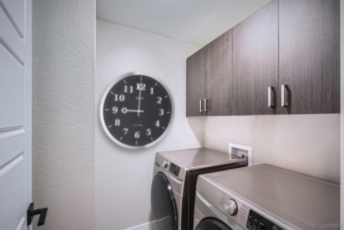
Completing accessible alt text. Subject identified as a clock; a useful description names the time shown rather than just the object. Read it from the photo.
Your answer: 9:00
